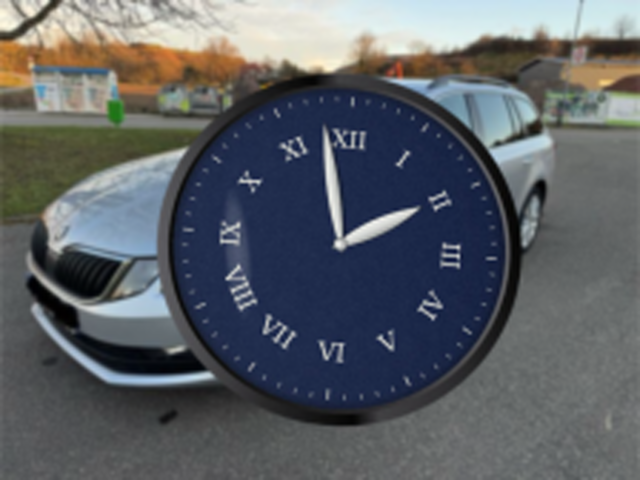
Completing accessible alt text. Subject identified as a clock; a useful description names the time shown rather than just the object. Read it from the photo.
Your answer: 1:58
